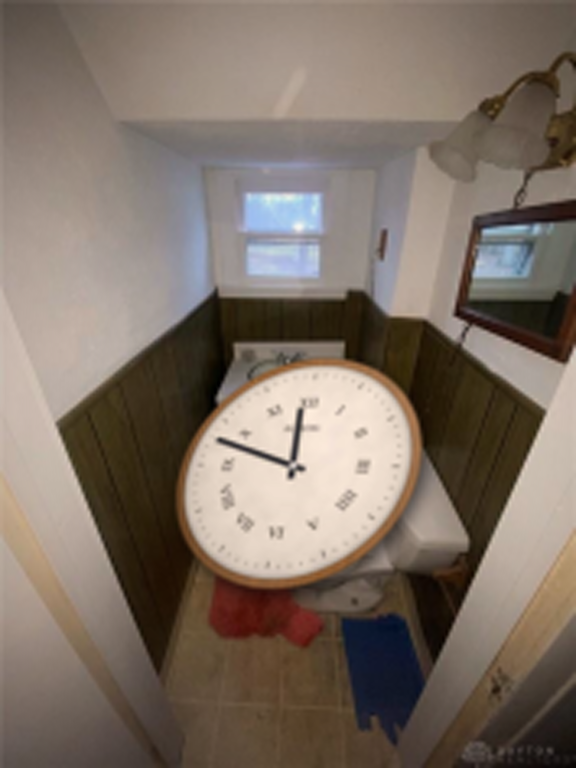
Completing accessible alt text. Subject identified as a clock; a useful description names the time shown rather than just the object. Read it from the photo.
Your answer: 11:48
